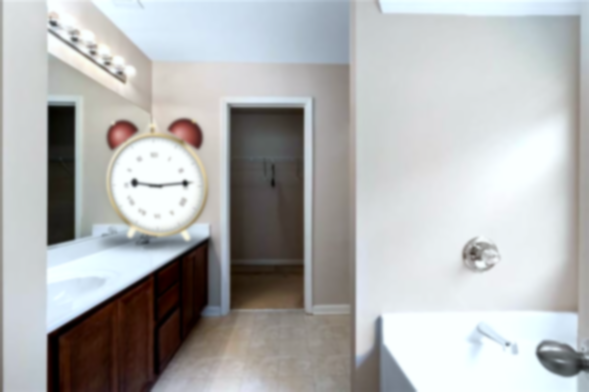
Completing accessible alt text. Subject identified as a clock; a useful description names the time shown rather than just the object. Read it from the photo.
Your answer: 9:14
